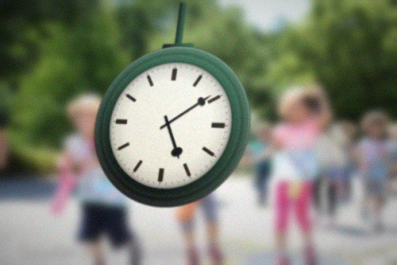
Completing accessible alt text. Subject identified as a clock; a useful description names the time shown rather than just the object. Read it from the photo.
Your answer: 5:09
